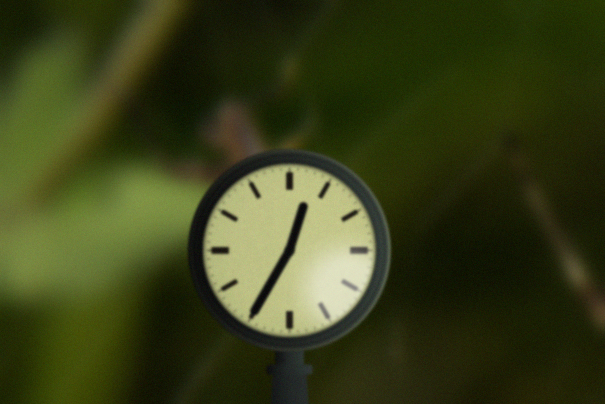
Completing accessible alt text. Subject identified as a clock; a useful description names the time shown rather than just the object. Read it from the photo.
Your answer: 12:35
